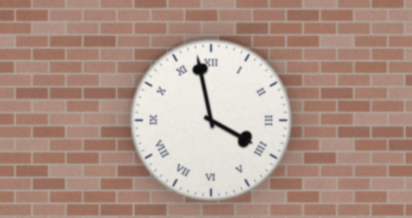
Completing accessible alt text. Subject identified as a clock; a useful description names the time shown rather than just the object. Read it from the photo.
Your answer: 3:58
